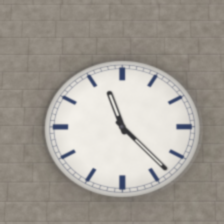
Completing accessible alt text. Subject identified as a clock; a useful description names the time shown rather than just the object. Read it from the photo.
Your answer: 11:23
